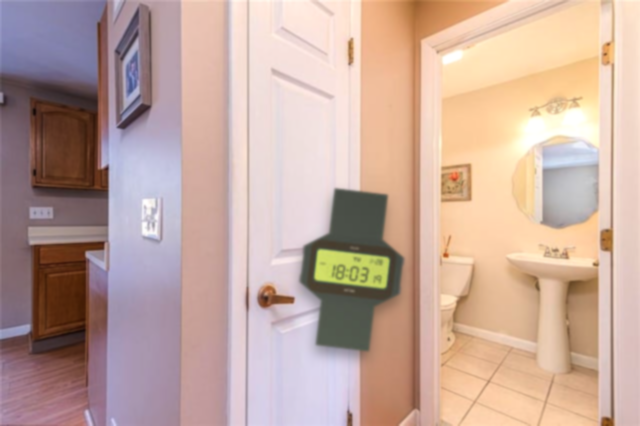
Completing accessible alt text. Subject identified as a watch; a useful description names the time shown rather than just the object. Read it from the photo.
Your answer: 18:03
